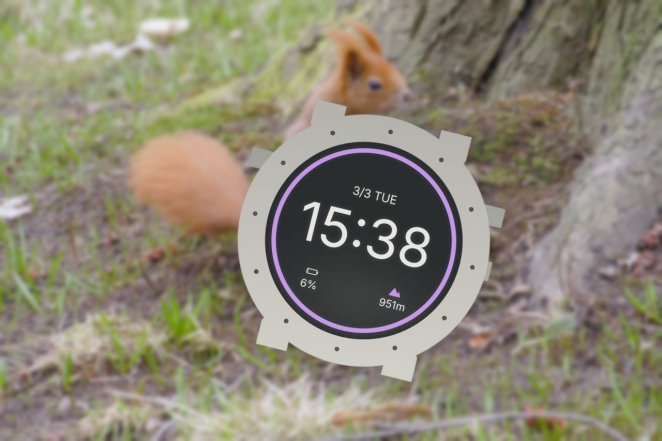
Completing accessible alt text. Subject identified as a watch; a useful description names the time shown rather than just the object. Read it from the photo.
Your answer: 15:38
